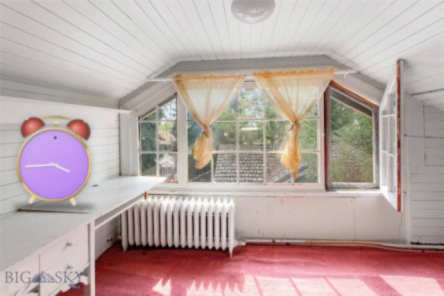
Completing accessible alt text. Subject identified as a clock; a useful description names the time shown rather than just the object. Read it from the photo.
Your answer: 3:44
